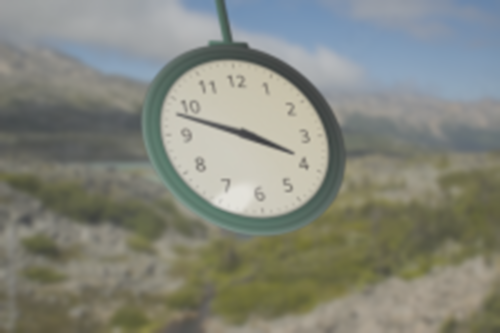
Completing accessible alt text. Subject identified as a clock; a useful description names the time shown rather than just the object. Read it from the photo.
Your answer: 3:48
